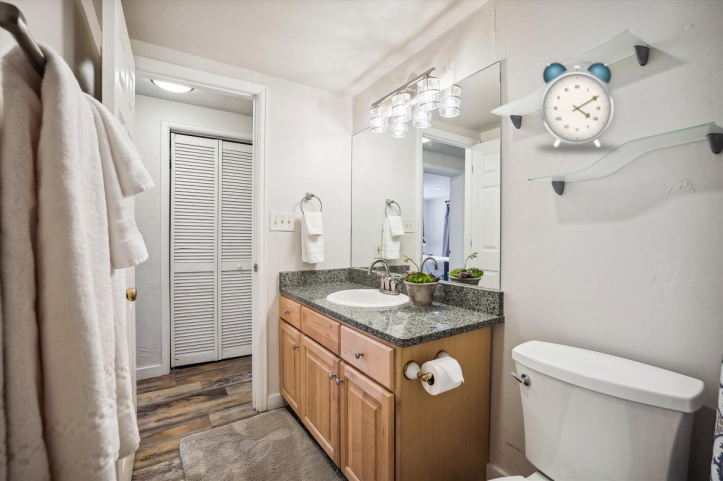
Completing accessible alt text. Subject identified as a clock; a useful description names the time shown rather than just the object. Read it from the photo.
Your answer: 4:10
